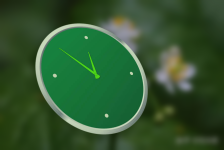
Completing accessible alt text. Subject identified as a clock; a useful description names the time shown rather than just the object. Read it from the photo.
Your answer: 11:52
